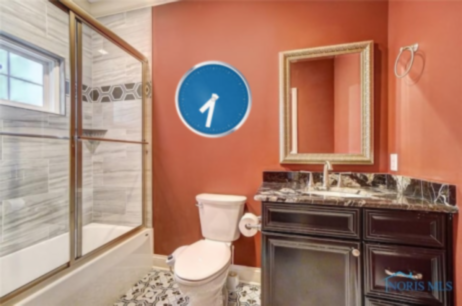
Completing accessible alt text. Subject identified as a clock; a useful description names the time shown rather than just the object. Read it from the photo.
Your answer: 7:32
